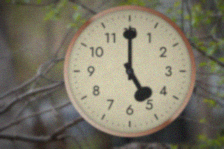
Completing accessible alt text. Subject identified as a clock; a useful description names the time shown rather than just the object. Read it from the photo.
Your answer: 5:00
